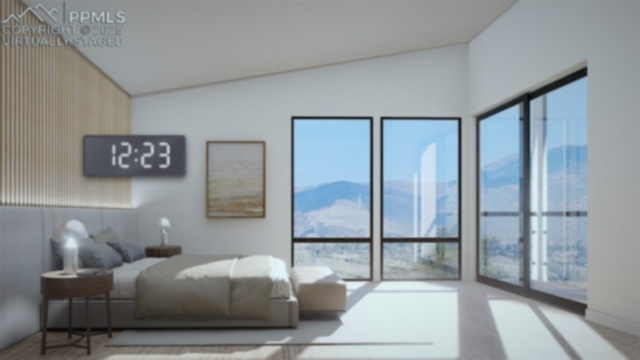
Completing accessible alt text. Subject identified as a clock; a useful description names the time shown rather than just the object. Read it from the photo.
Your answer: 12:23
